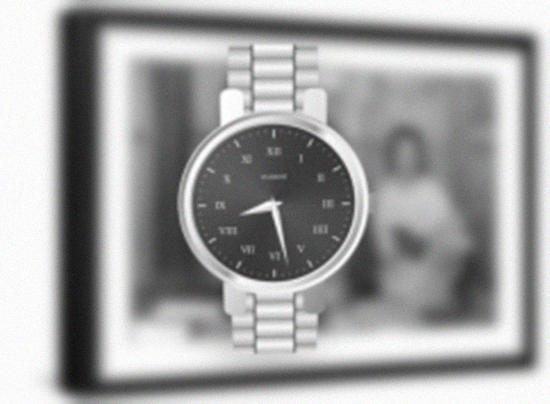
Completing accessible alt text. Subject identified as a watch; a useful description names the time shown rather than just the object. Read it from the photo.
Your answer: 8:28
